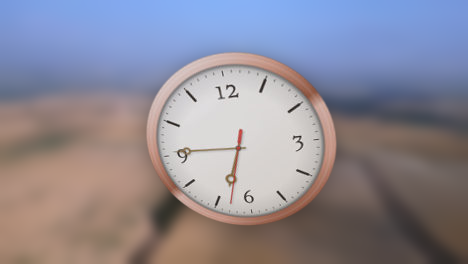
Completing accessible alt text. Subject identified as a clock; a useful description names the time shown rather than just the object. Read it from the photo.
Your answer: 6:45:33
